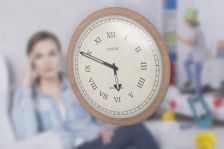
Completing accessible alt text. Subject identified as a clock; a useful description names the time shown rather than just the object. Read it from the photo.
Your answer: 5:49
